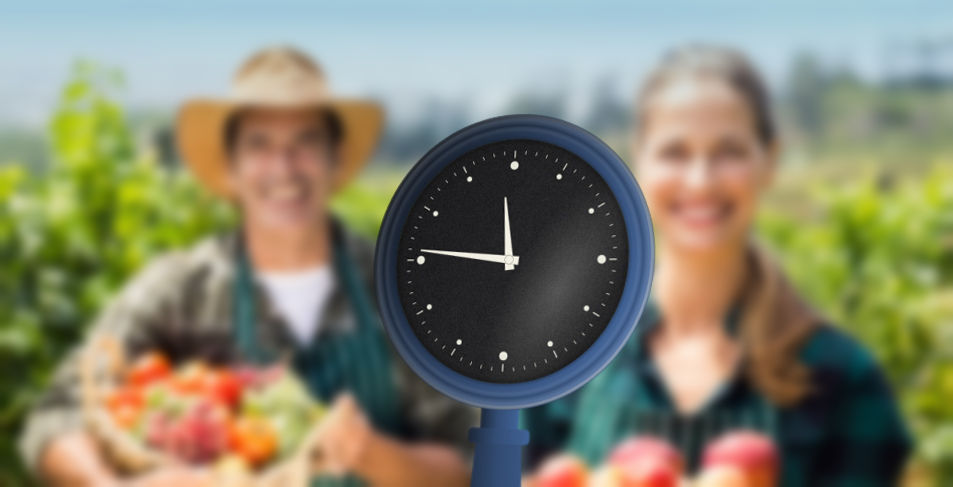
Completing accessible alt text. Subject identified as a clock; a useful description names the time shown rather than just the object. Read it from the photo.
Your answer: 11:46
